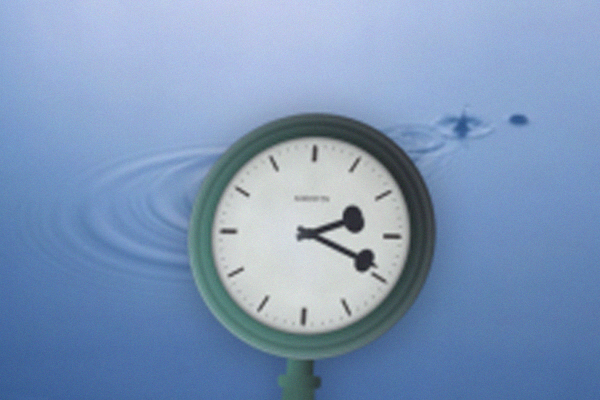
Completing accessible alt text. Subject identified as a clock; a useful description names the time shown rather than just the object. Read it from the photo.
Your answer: 2:19
